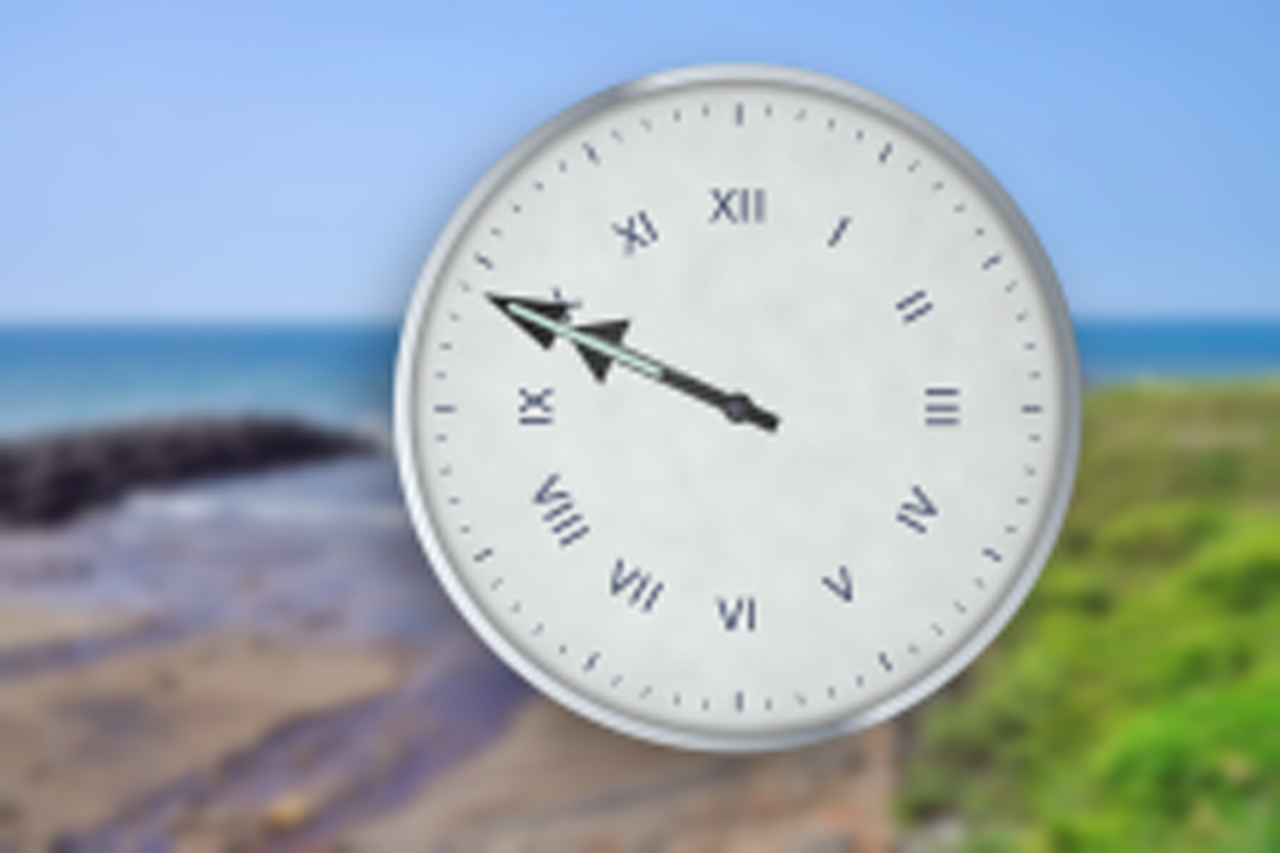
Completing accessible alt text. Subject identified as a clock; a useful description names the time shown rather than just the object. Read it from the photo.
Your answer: 9:49
